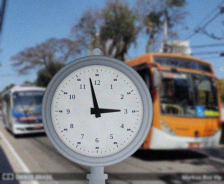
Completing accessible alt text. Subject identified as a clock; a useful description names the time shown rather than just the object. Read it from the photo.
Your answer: 2:58
